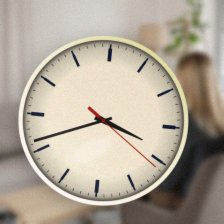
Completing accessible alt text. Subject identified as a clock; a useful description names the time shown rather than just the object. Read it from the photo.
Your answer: 3:41:21
